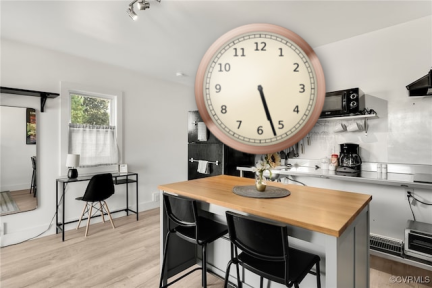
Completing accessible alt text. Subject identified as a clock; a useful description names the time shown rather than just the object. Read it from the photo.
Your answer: 5:27
